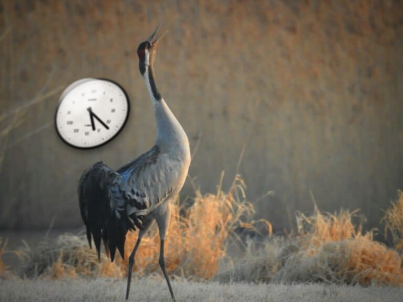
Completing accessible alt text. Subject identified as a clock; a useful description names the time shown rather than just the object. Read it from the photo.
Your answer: 5:22
